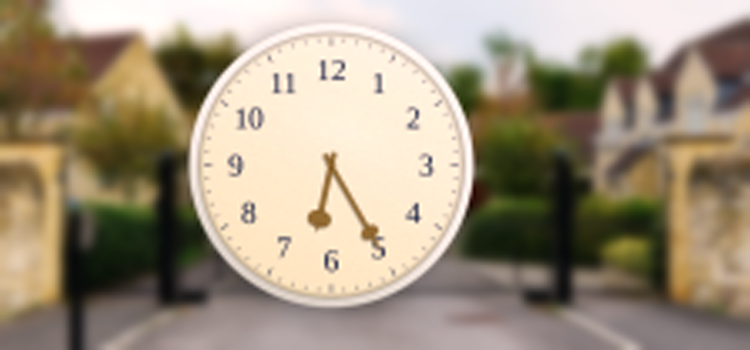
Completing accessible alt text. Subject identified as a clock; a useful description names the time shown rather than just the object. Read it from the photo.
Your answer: 6:25
